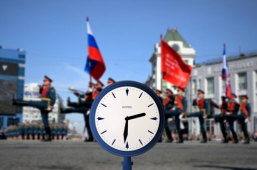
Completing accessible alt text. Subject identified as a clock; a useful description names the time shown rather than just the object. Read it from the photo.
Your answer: 2:31
